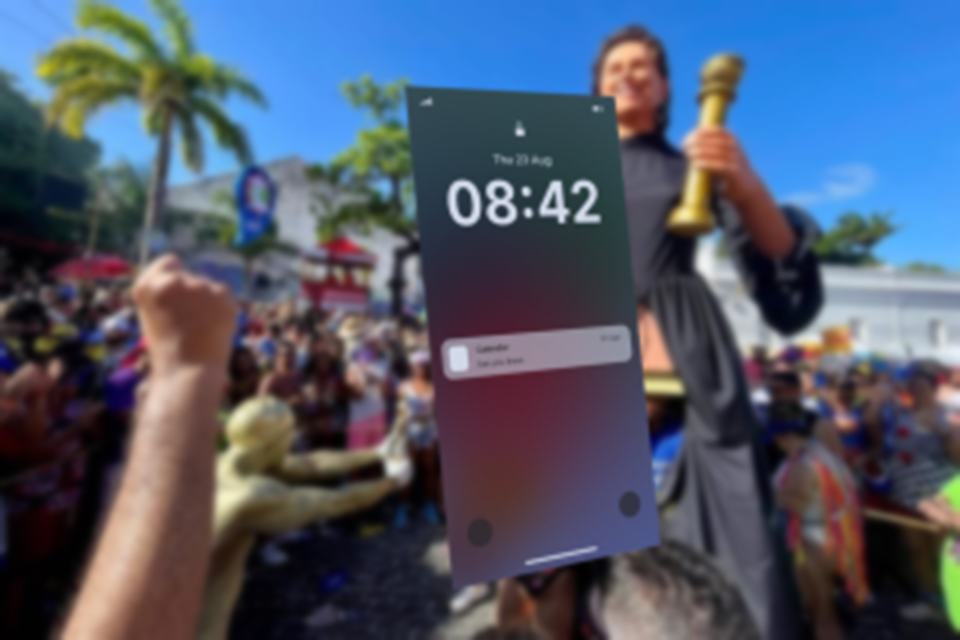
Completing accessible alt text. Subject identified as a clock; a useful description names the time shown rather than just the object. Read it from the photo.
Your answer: 8:42
